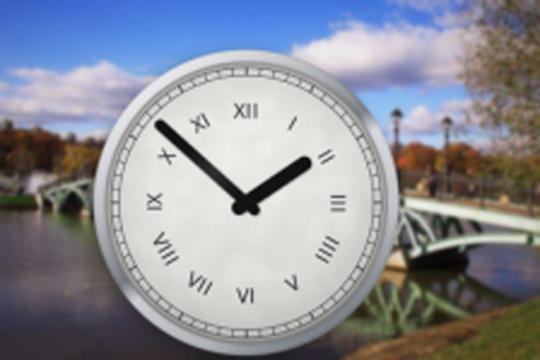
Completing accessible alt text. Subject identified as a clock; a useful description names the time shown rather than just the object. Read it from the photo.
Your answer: 1:52
